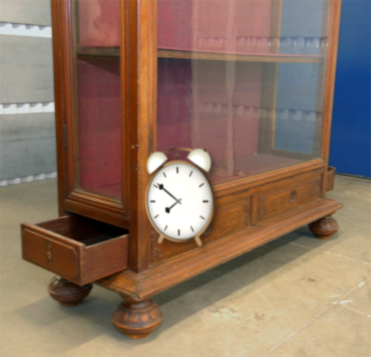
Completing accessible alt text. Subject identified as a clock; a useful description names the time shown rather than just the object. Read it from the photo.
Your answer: 7:51
